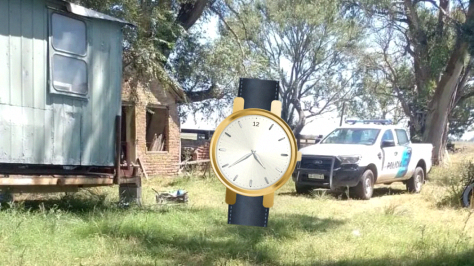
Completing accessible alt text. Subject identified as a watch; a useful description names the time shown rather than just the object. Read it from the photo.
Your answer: 4:39
